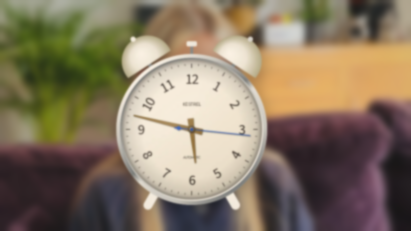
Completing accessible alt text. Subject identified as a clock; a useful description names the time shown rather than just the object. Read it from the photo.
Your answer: 5:47:16
